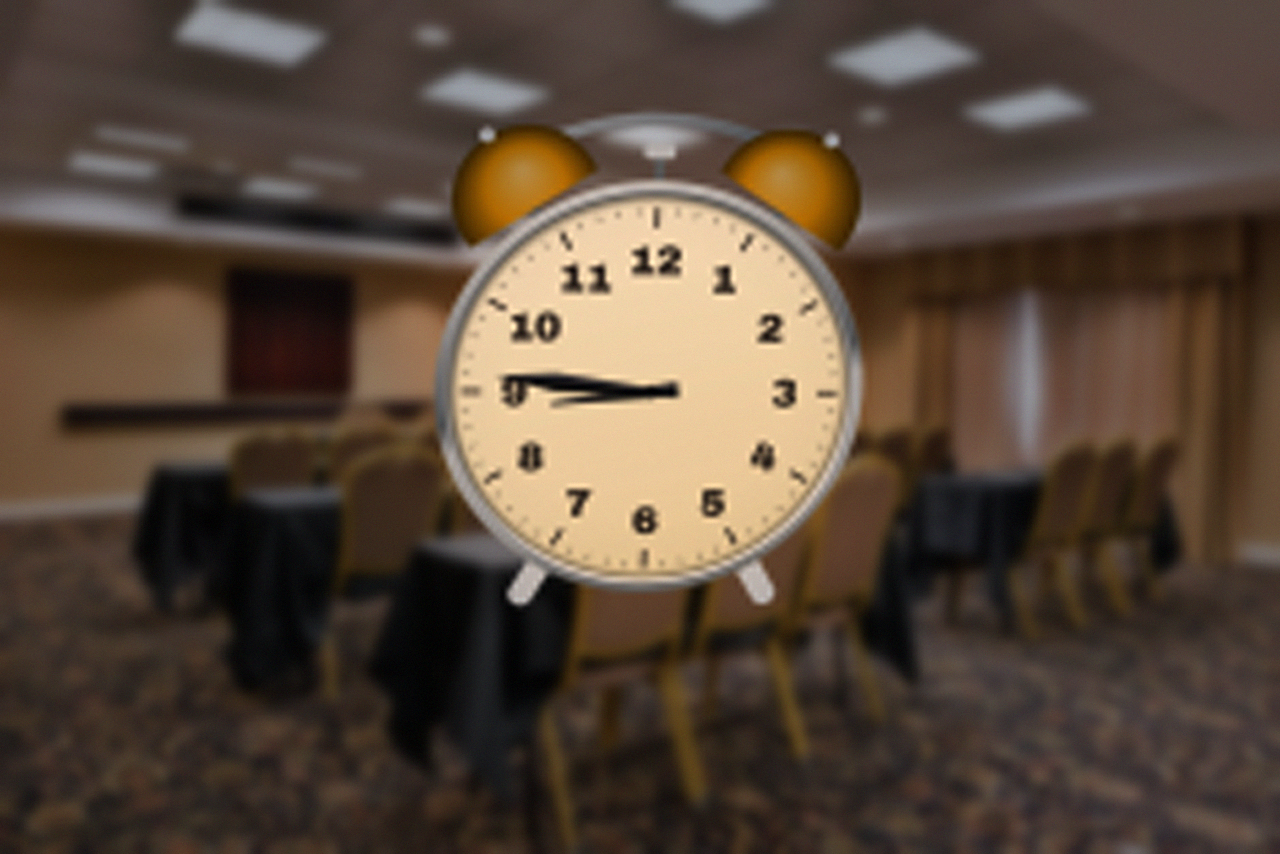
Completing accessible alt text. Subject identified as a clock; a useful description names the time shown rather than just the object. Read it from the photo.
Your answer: 8:46
